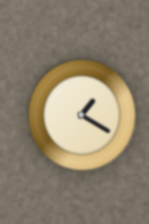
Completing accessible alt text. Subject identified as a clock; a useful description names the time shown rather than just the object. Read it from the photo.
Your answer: 1:20
